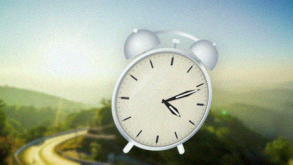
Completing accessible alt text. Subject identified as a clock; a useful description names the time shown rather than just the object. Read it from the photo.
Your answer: 4:11
